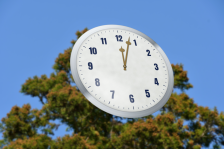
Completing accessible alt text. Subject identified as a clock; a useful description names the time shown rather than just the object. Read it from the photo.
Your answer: 12:03
